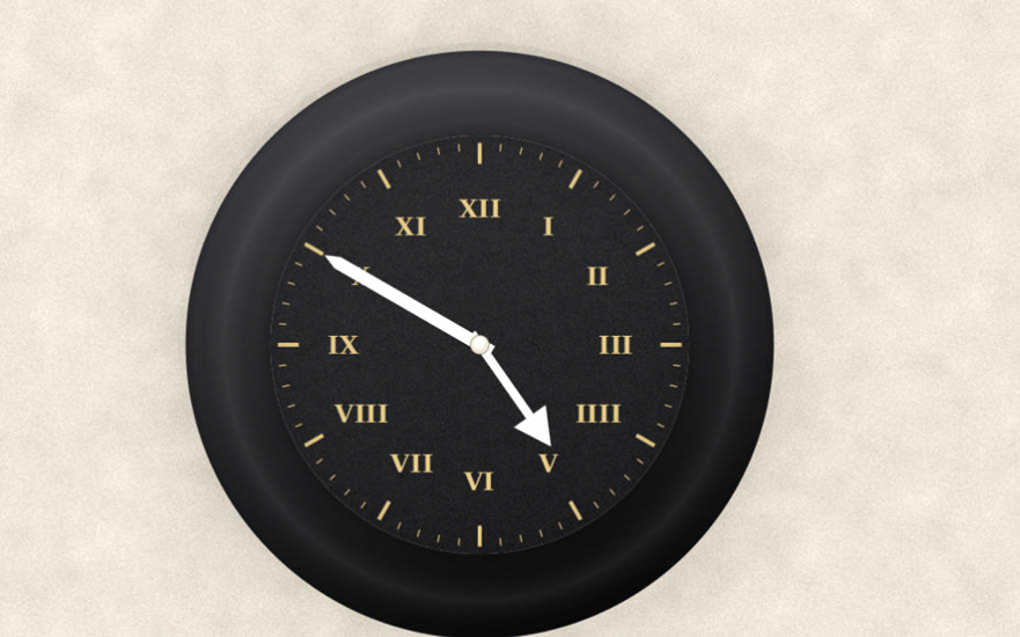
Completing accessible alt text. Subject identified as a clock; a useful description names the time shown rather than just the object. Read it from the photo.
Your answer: 4:50
